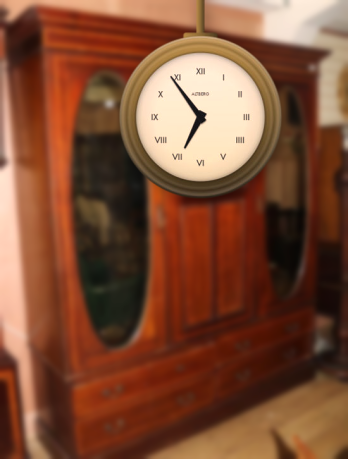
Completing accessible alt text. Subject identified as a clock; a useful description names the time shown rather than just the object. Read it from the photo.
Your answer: 6:54
